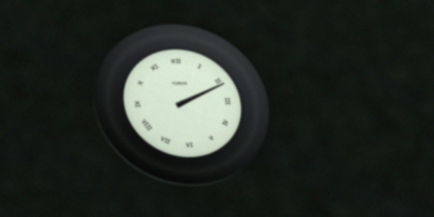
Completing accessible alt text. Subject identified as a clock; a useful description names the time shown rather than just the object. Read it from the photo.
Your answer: 2:11
